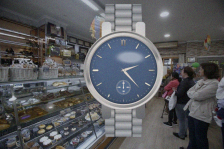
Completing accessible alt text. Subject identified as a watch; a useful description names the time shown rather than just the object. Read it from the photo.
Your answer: 2:23
